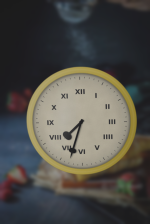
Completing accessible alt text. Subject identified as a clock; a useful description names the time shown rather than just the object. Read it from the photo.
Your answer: 7:33
